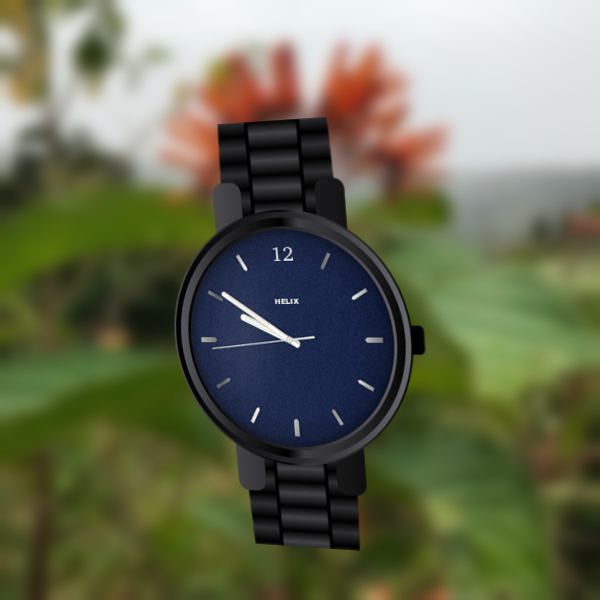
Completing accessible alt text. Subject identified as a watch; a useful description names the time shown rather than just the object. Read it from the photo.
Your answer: 9:50:44
